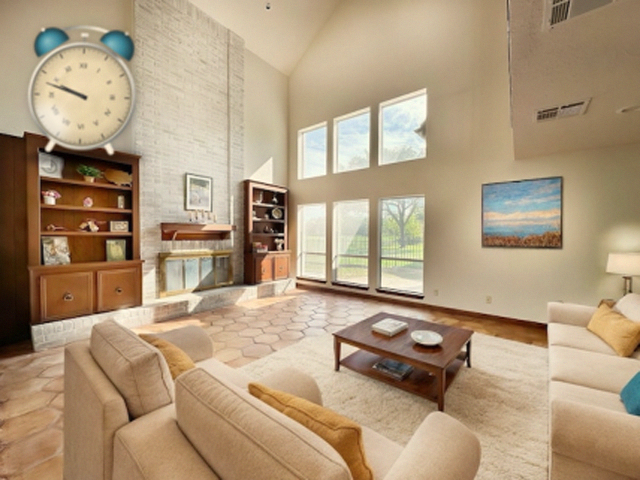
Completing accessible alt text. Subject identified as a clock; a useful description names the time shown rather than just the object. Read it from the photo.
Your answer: 9:48
